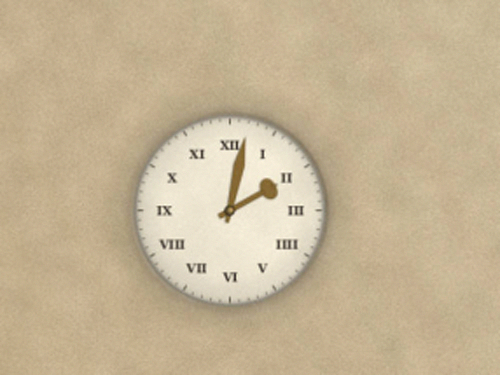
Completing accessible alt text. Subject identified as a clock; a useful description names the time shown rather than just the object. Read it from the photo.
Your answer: 2:02
